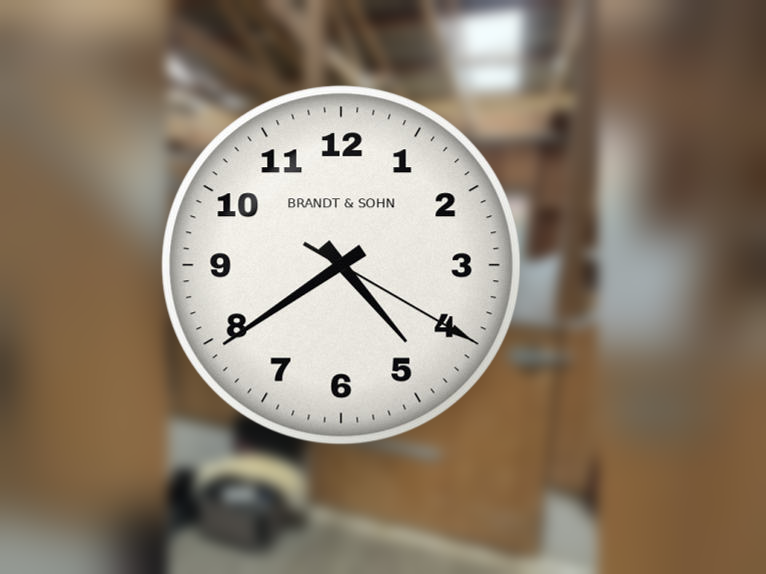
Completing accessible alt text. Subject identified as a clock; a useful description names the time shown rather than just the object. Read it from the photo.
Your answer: 4:39:20
